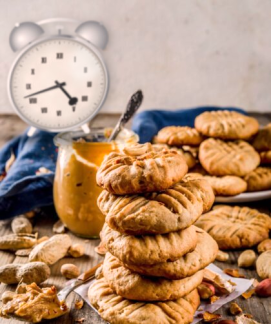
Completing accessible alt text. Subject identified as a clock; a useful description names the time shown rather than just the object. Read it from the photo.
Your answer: 4:42
